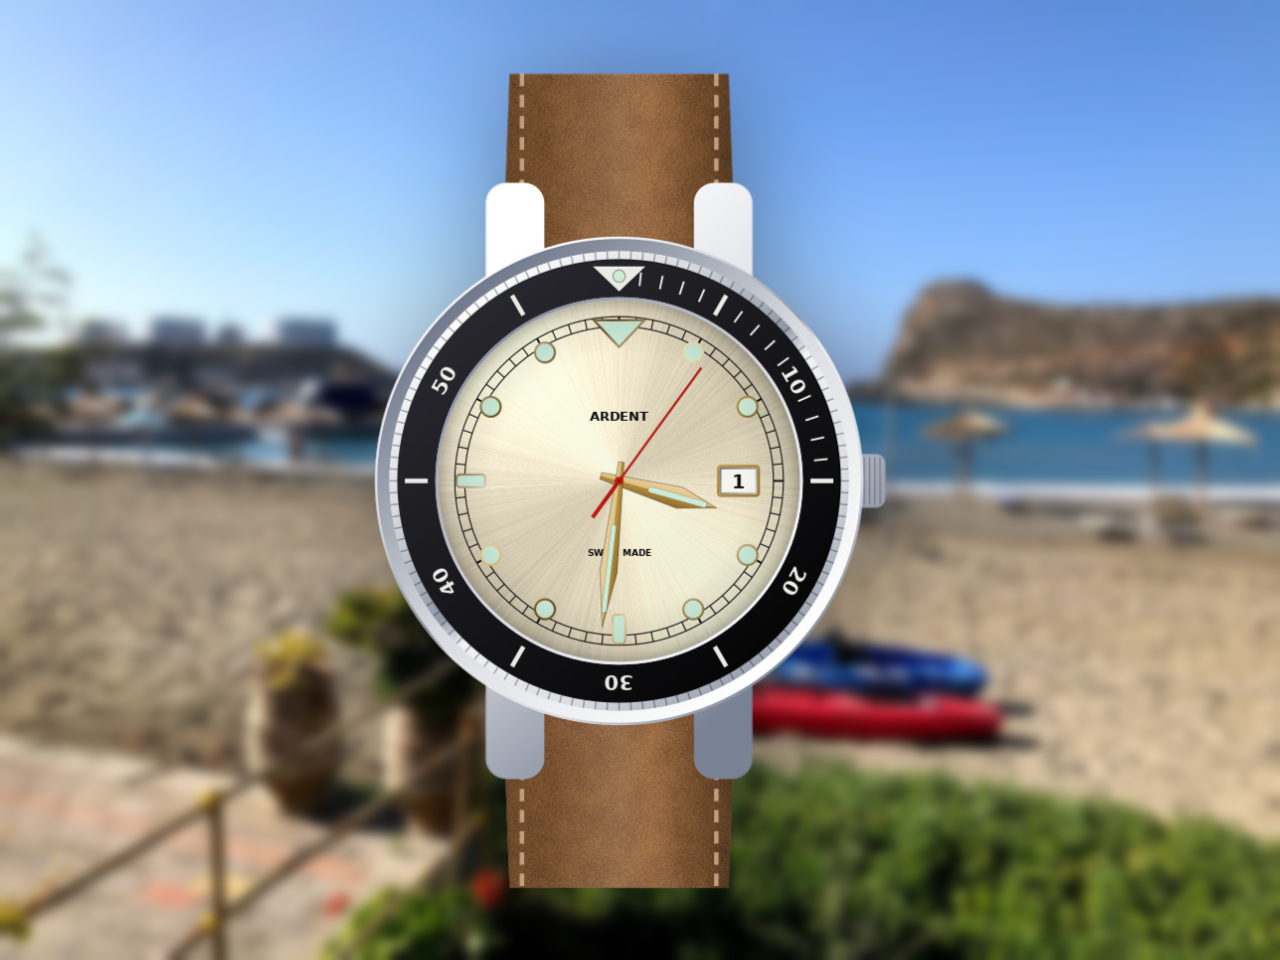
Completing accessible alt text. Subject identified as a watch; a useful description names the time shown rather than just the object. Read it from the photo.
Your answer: 3:31:06
